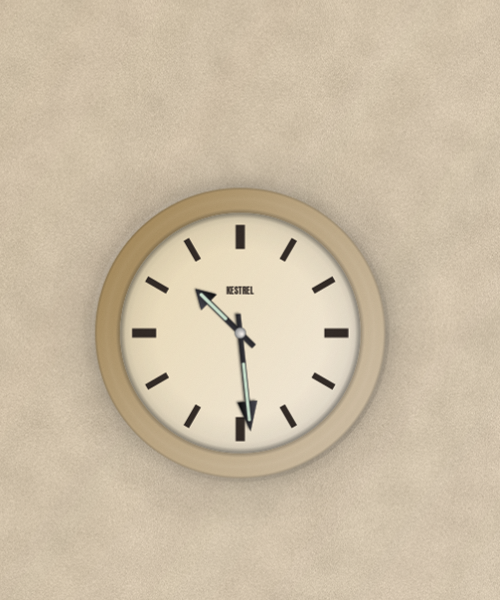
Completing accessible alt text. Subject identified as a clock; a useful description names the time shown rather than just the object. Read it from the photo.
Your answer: 10:29
